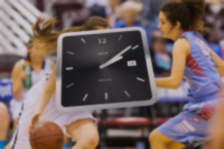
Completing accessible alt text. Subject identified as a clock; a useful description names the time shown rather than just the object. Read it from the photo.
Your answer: 2:09
